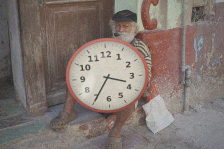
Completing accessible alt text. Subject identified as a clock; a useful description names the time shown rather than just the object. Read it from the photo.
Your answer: 3:35
